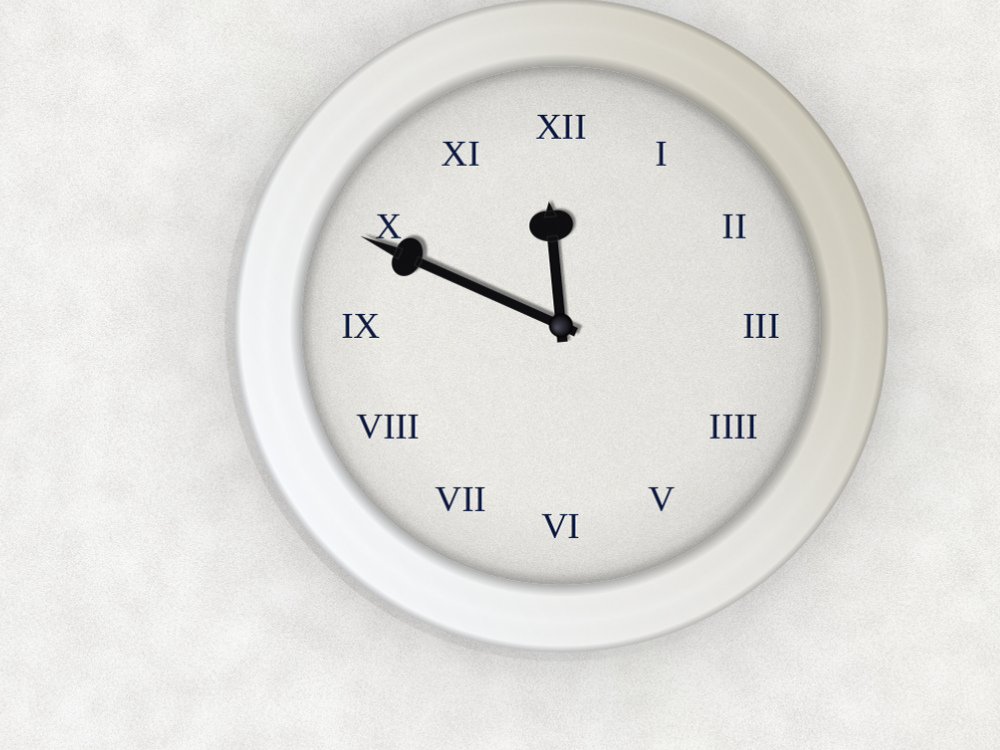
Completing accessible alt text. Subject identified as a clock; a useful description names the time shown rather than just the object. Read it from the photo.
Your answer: 11:49
